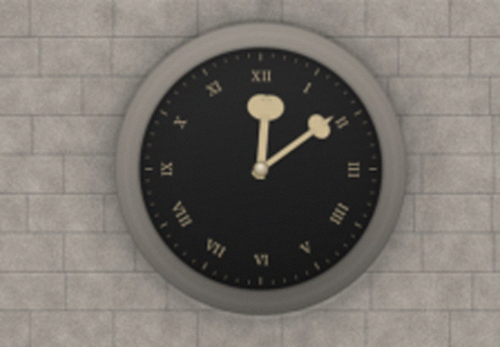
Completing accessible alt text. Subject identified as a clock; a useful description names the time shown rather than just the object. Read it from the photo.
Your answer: 12:09
